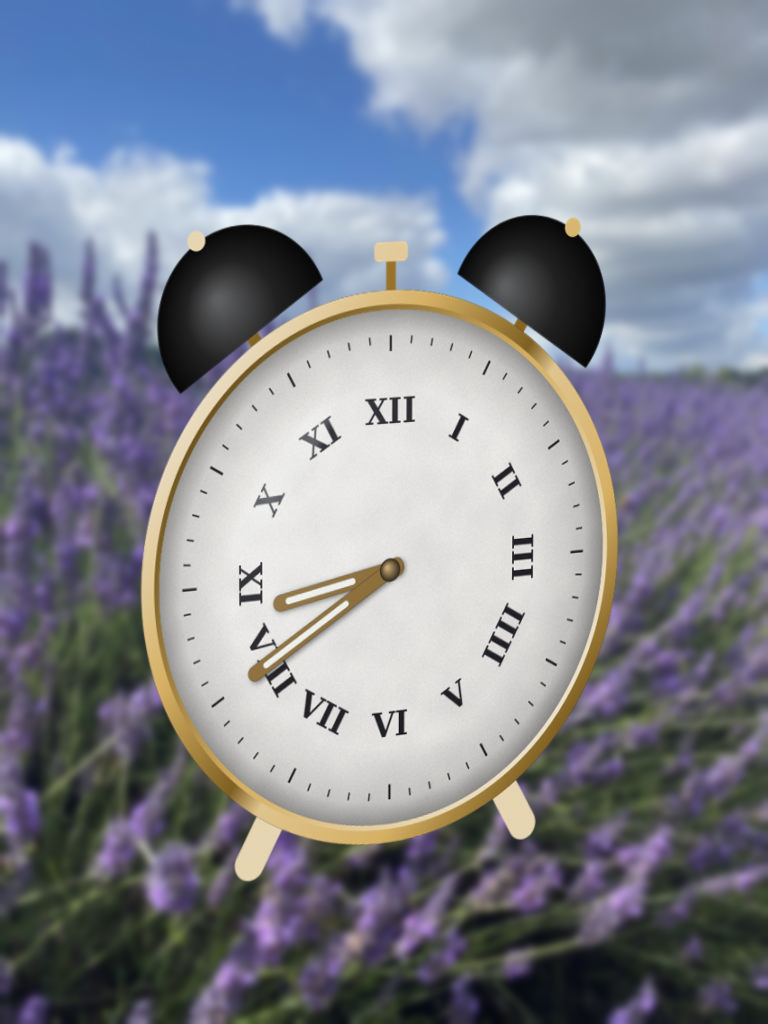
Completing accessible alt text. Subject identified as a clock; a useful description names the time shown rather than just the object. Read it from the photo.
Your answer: 8:40
